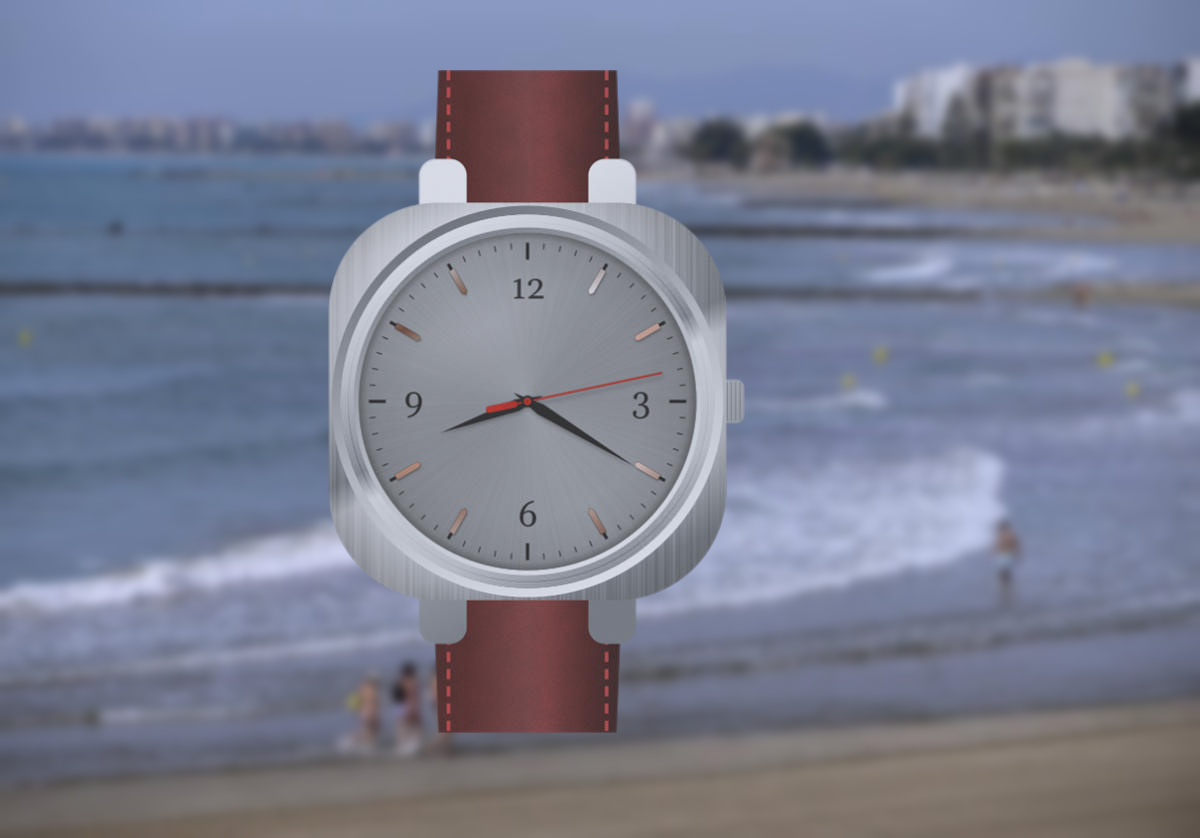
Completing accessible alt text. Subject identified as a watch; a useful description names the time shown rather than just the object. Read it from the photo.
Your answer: 8:20:13
